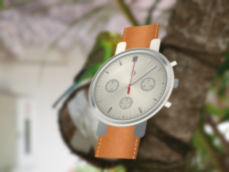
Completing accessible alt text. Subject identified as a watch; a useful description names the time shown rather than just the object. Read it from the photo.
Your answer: 12:08
